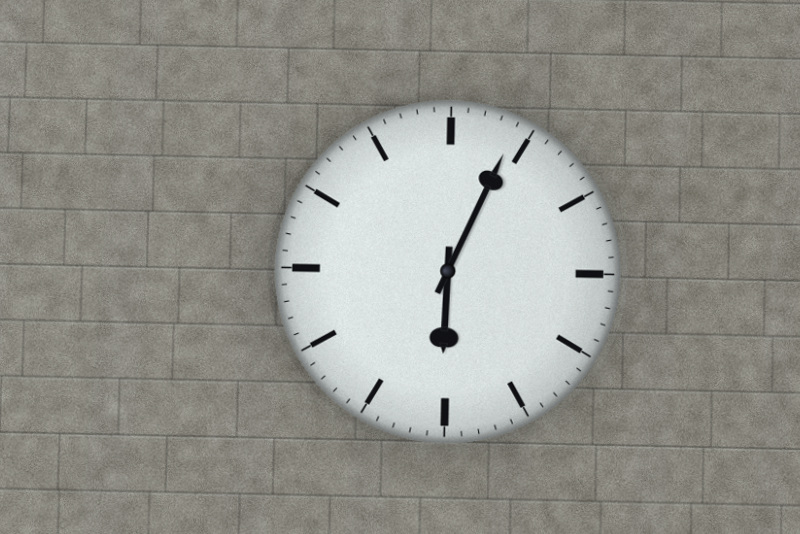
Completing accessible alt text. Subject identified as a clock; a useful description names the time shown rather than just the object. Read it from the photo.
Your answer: 6:04
